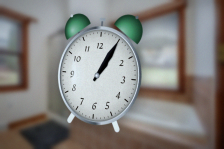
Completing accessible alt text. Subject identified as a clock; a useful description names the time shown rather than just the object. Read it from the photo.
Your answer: 1:05
